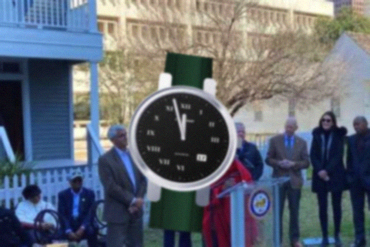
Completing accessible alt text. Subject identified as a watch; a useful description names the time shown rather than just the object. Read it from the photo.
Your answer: 11:57
